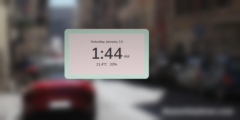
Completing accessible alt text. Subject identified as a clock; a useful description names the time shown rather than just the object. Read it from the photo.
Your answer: 1:44
